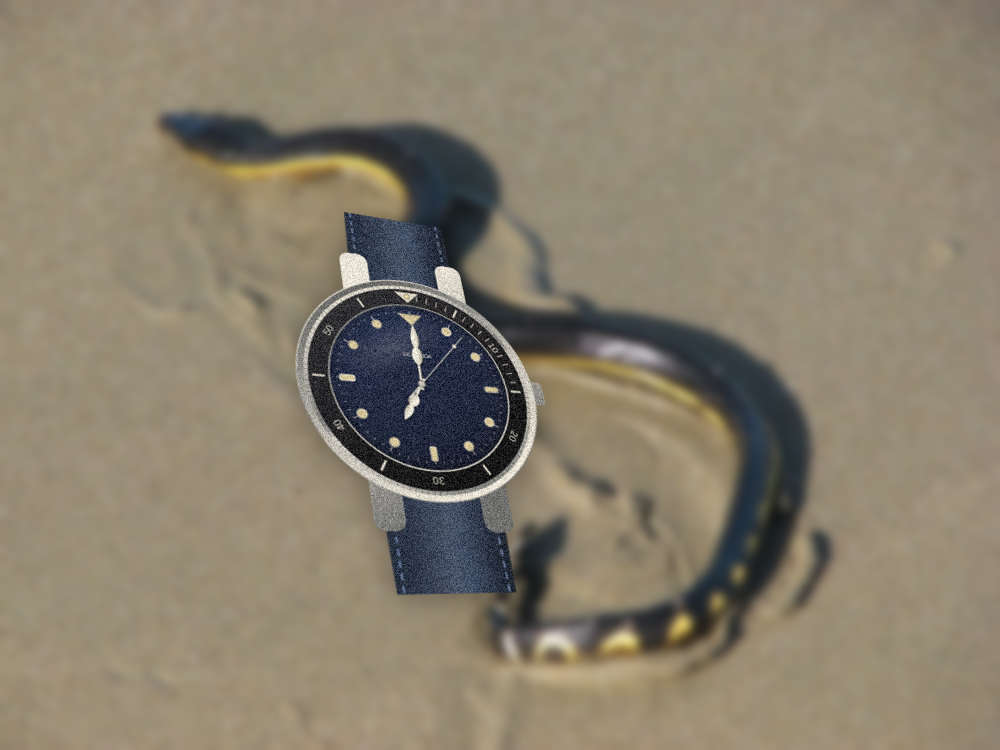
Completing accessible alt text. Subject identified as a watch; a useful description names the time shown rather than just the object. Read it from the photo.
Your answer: 7:00:07
